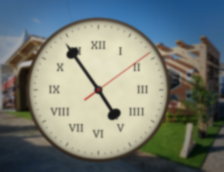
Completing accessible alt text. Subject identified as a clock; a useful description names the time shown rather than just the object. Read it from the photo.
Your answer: 4:54:09
